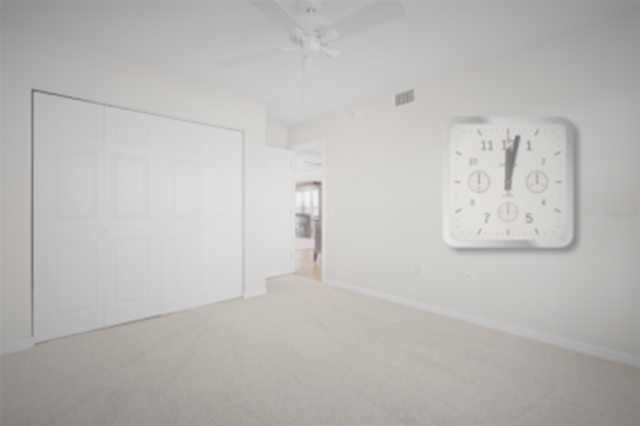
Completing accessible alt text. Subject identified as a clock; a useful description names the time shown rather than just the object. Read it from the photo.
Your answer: 12:02
